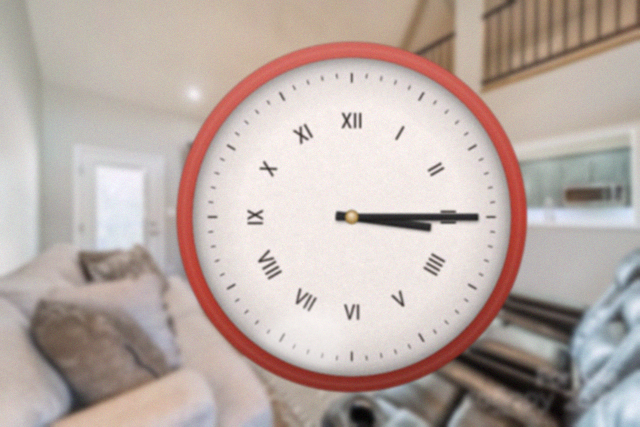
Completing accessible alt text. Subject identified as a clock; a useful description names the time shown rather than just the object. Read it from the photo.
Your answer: 3:15
